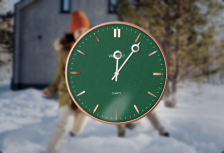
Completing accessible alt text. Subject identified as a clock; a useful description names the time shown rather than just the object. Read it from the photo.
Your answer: 12:06
